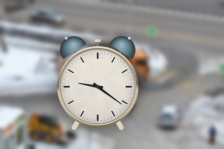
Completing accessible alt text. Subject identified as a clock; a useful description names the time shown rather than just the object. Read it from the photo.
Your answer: 9:21
